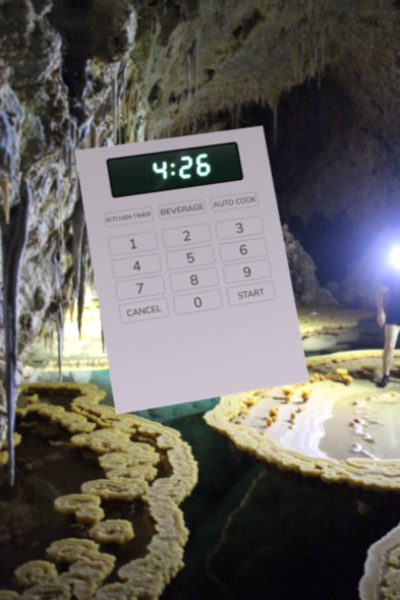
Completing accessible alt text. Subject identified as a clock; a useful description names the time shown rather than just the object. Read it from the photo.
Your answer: 4:26
